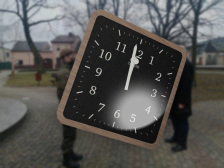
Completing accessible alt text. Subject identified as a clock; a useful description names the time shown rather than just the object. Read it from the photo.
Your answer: 11:59
